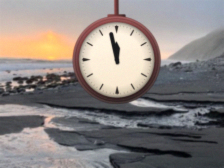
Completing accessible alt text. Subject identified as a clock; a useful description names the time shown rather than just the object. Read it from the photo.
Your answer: 11:58
